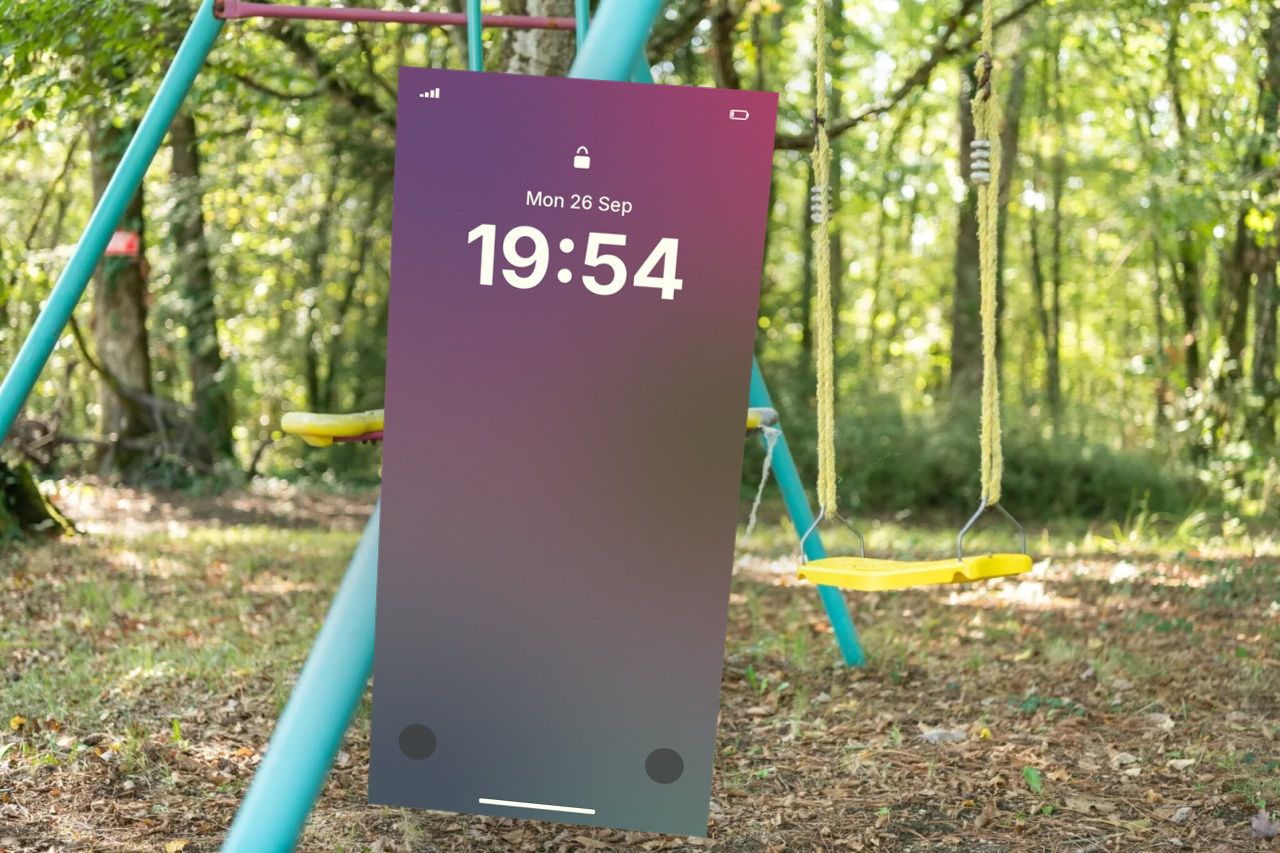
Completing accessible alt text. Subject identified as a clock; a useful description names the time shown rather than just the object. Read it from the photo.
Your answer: 19:54
